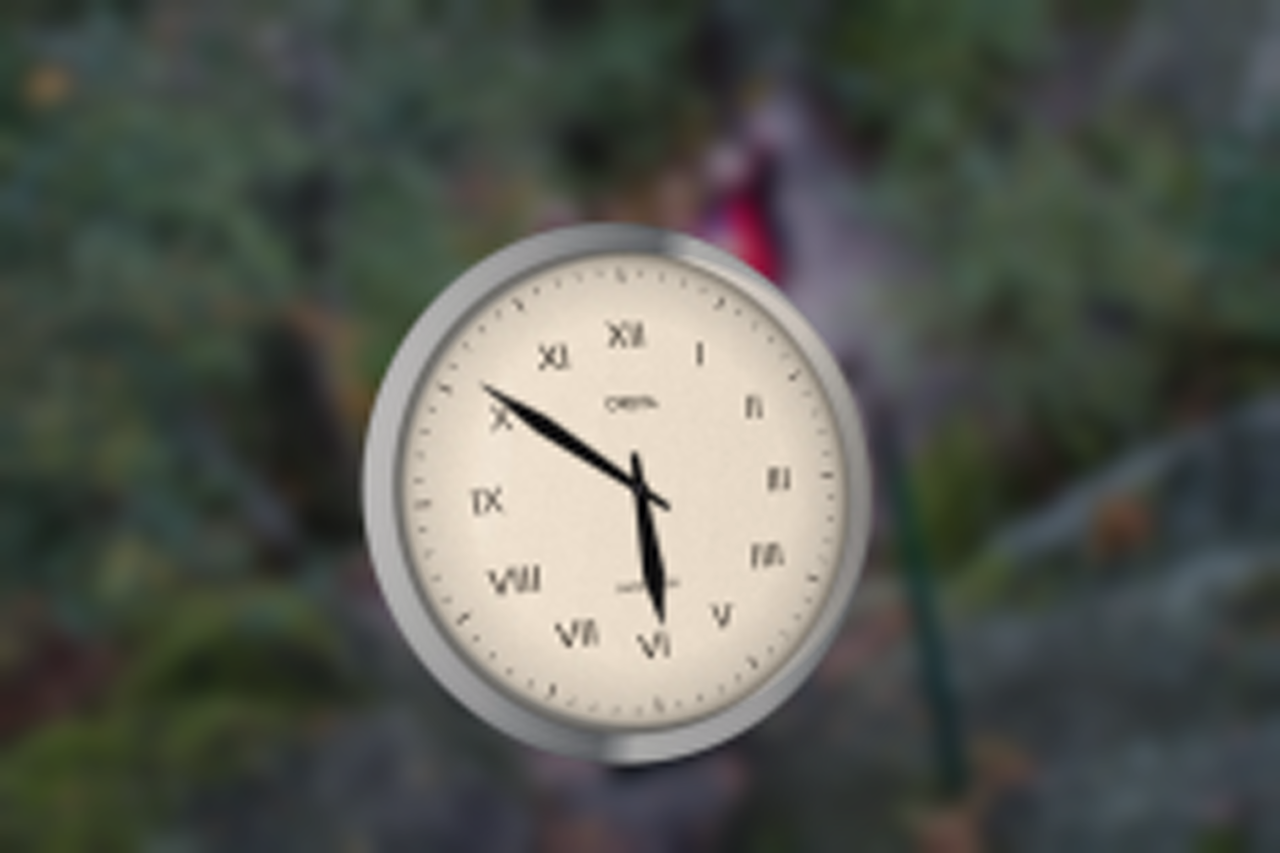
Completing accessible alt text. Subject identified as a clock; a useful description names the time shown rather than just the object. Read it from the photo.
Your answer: 5:51
